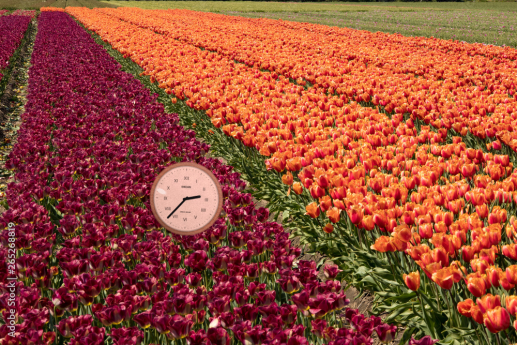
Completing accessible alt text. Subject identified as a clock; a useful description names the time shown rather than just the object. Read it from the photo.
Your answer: 2:37
